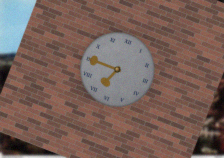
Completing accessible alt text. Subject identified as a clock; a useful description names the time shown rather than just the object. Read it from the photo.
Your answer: 6:45
